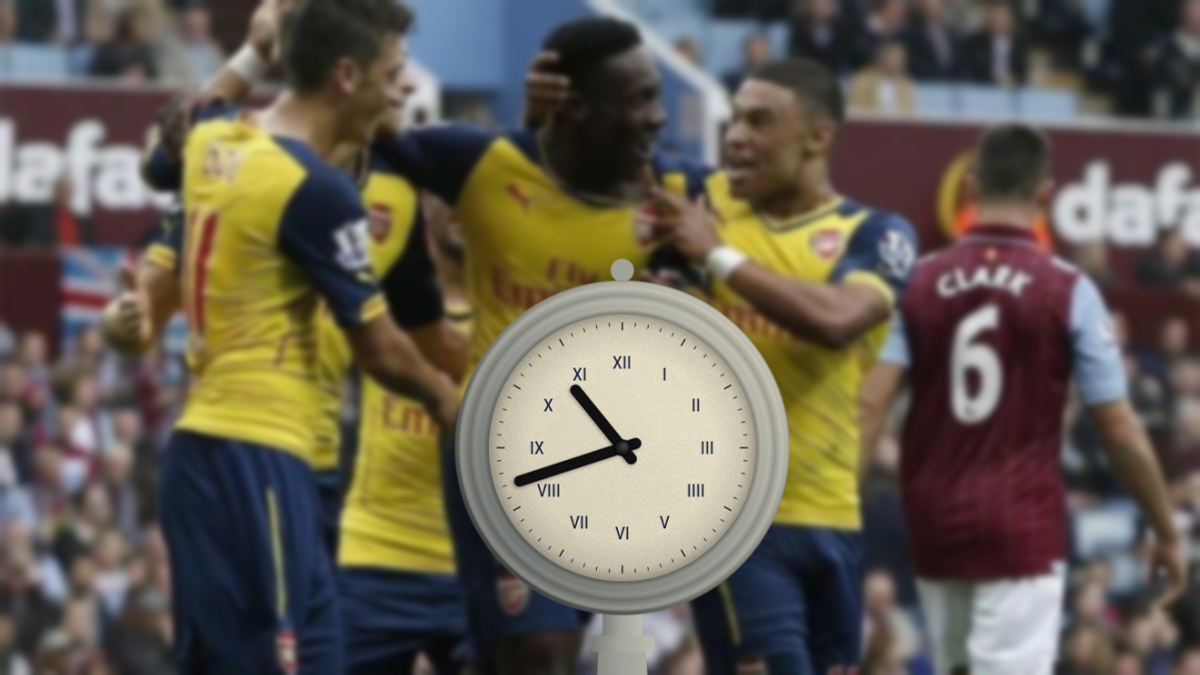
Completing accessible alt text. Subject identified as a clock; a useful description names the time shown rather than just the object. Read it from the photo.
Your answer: 10:42
